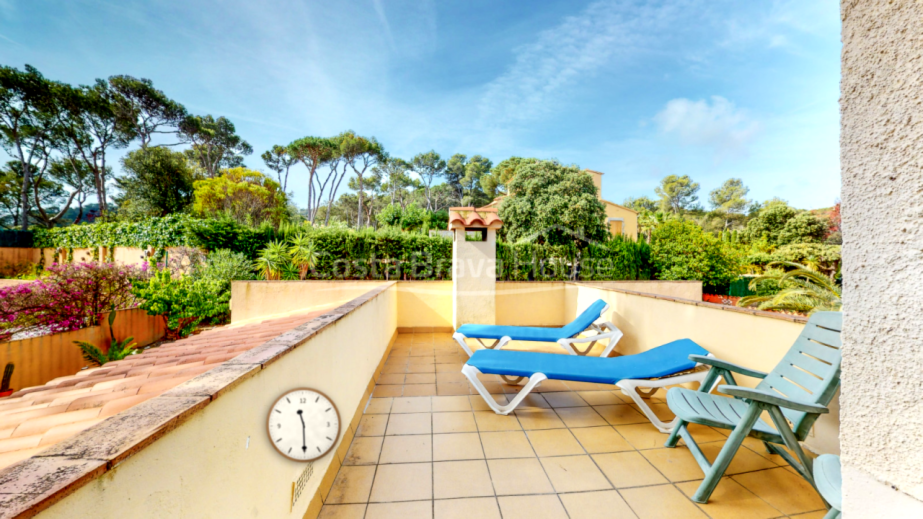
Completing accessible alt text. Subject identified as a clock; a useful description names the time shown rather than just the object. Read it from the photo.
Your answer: 11:30
